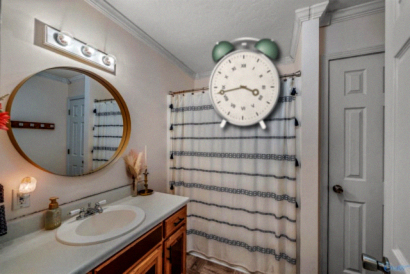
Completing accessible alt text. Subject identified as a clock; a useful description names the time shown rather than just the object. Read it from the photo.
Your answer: 3:43
